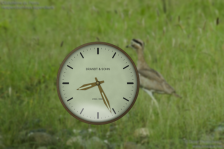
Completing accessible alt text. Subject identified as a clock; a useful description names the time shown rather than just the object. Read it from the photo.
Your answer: 8:26
